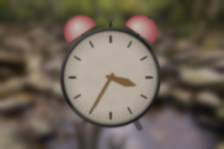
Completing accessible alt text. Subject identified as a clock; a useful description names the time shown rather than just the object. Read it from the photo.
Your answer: 3:35
